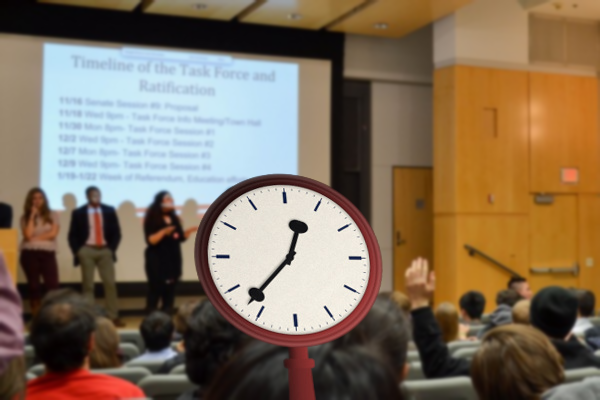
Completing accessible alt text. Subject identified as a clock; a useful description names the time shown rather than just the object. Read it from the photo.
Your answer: 12:37
